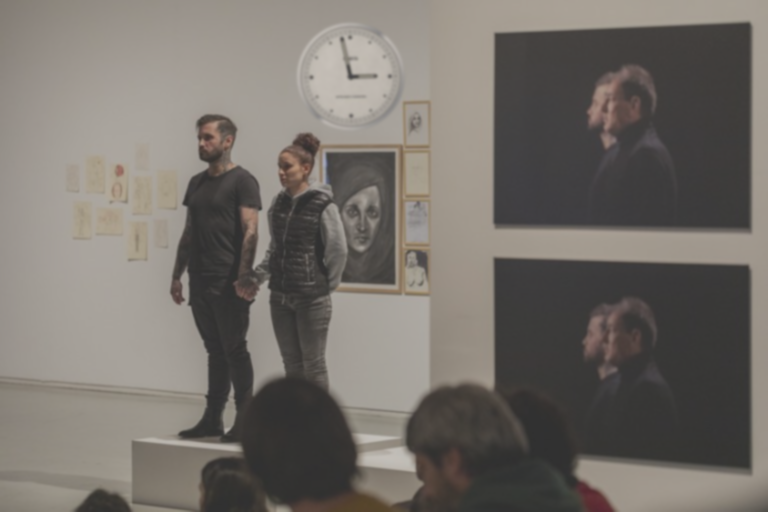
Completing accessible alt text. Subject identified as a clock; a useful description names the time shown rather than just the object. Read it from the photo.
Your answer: 2:58
